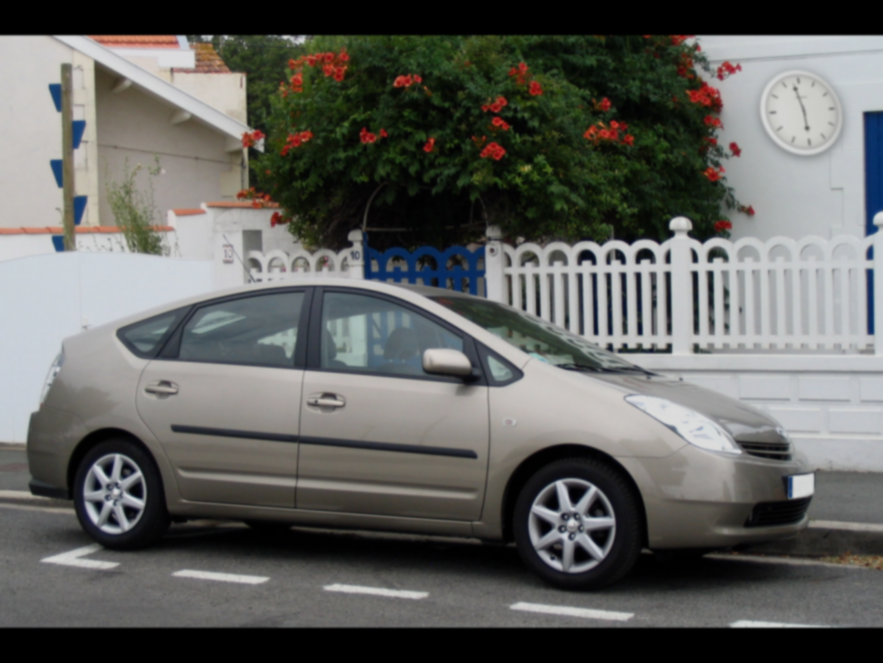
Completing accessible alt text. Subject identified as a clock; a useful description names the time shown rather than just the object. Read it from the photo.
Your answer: 5:58
